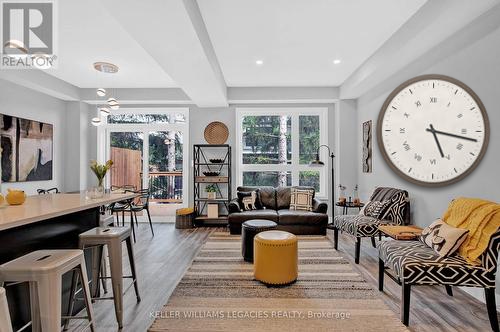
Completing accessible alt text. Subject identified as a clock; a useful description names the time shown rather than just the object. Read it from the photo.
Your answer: 5:17
